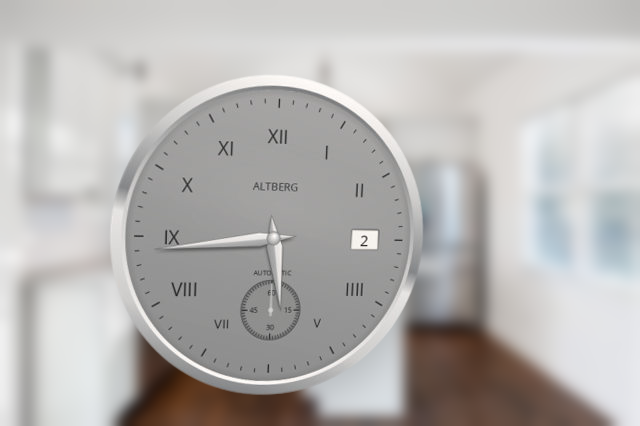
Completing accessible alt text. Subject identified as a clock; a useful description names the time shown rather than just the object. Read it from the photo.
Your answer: 5:44
